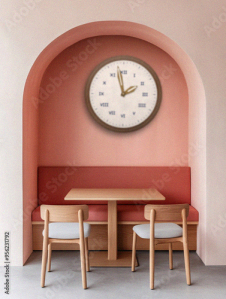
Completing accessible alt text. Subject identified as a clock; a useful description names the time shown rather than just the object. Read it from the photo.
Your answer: 1:58
